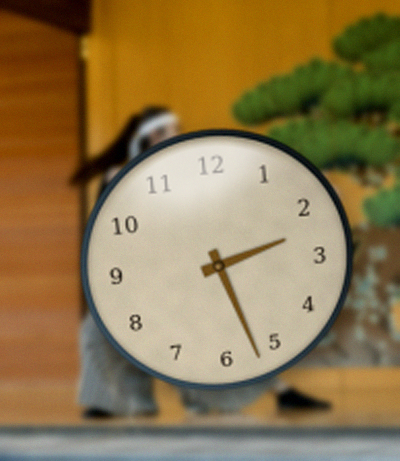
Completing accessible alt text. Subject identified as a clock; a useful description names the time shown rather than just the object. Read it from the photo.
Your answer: 2:27
